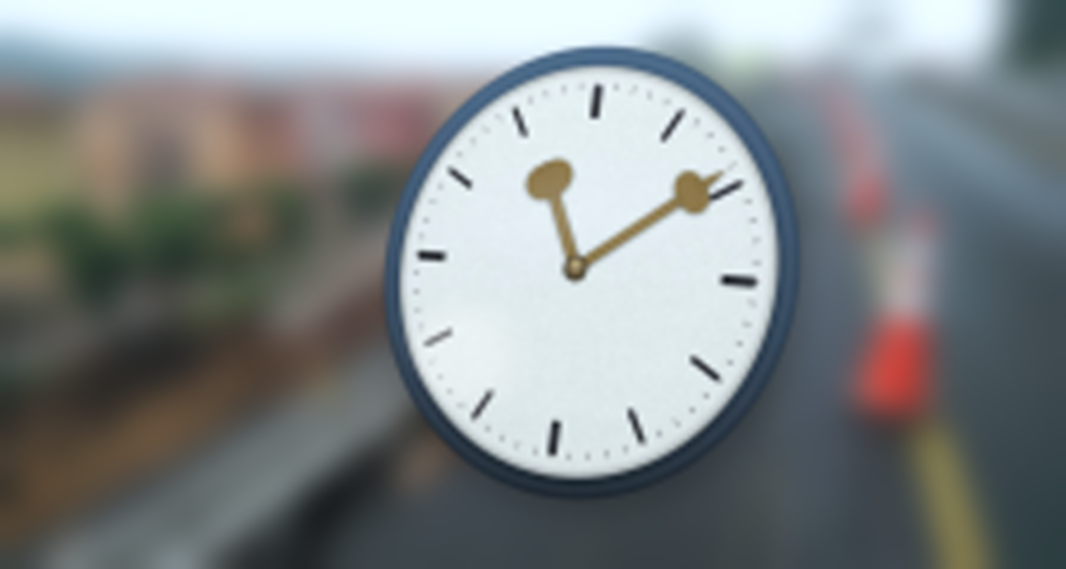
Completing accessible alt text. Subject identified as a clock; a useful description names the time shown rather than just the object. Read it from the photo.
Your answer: 11:09
